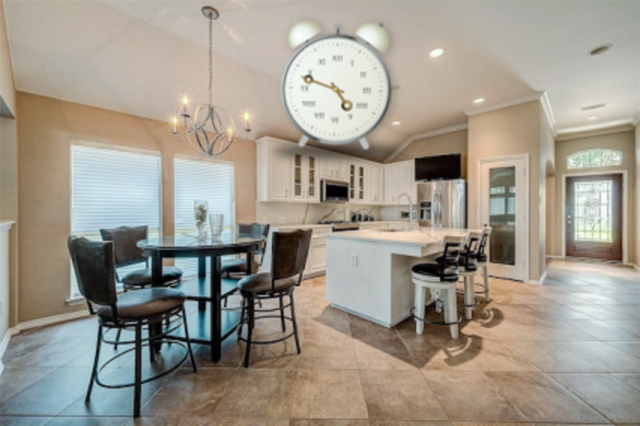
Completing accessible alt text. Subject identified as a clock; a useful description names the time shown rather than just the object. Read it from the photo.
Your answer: 4:48
